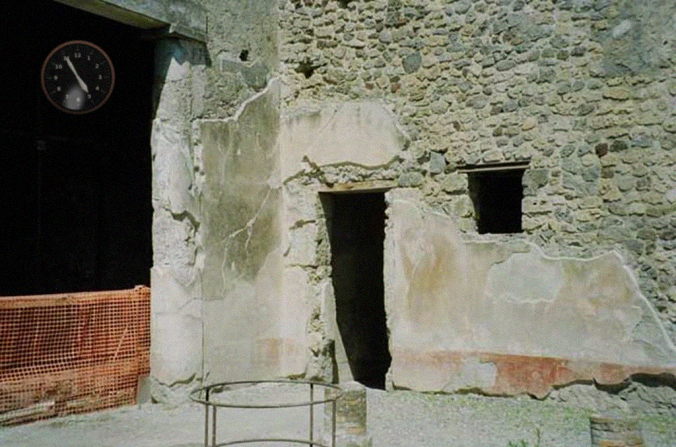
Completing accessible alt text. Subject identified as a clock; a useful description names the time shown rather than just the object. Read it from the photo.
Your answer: 4:55
